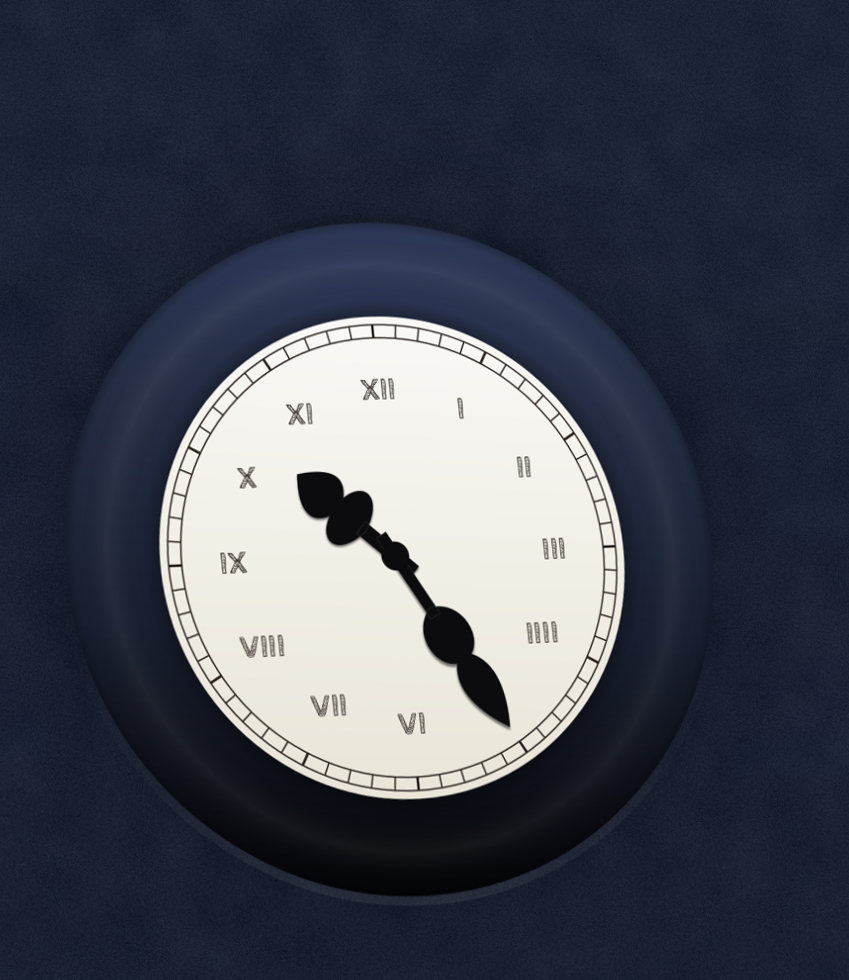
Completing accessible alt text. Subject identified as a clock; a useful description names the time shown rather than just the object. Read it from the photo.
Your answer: 10:25
